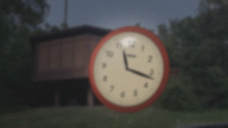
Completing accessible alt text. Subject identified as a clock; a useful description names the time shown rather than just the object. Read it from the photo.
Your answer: 11:17
